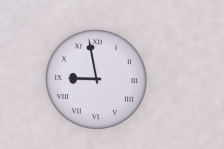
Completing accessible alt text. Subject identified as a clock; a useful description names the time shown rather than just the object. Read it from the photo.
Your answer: 8:58
